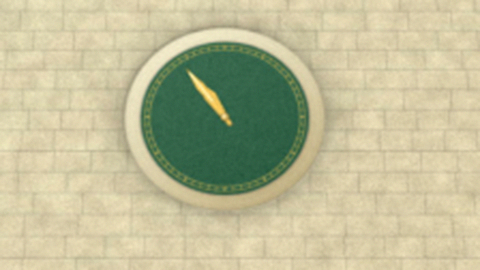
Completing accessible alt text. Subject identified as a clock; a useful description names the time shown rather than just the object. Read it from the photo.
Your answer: 10:54
